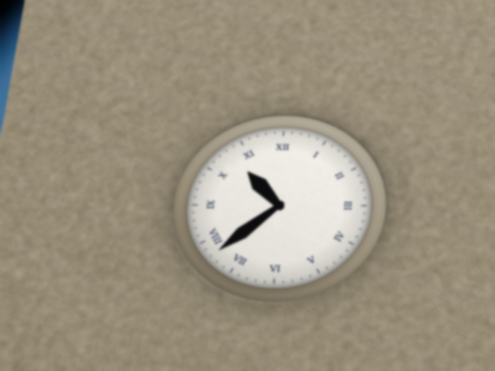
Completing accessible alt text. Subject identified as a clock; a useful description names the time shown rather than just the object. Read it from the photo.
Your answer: 10:38
